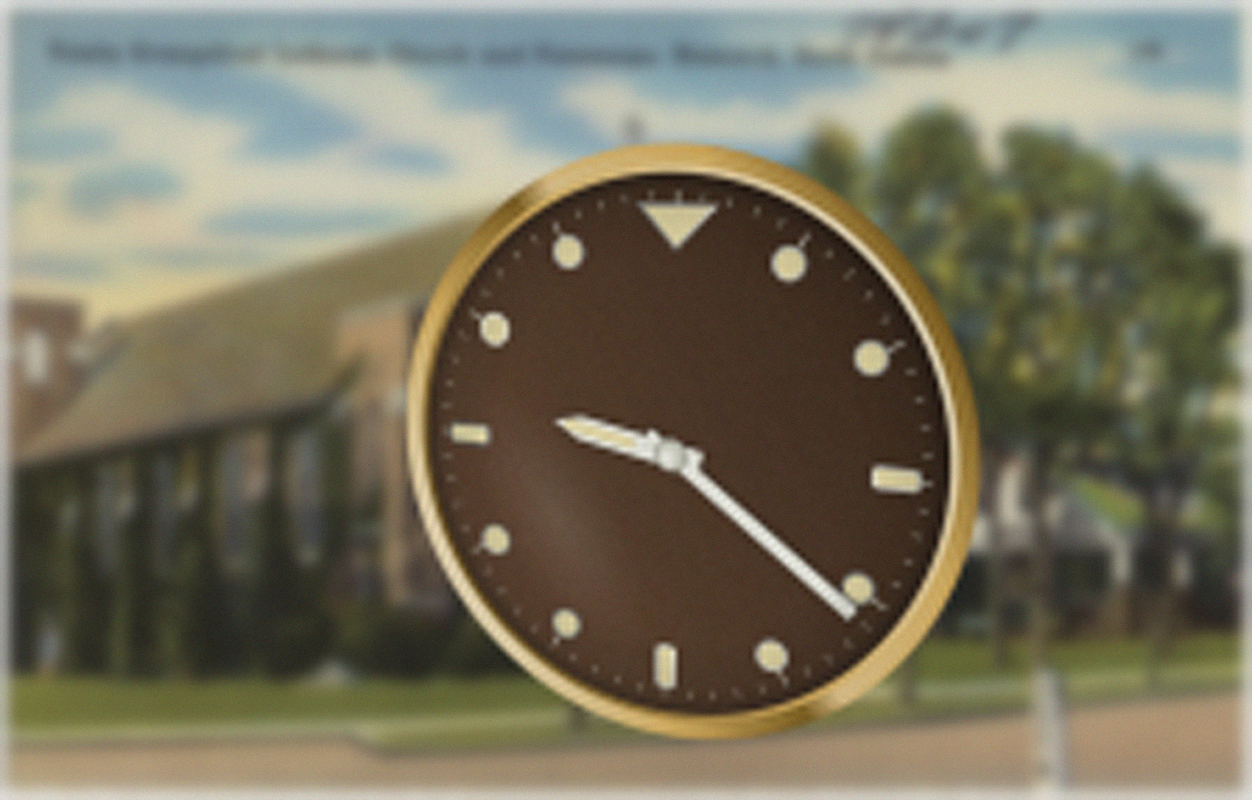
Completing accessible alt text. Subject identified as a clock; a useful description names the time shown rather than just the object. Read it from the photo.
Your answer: 9:21
